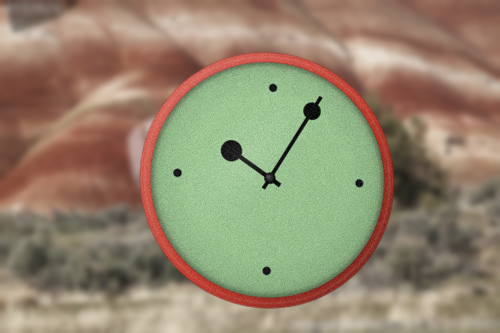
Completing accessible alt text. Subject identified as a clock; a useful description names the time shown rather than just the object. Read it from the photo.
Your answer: 10:05
